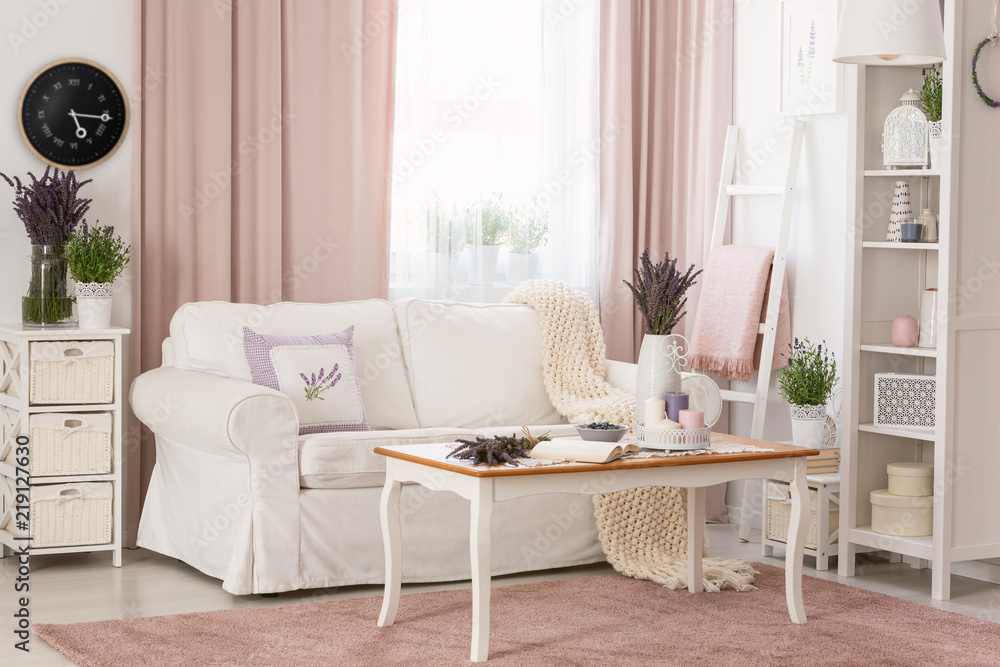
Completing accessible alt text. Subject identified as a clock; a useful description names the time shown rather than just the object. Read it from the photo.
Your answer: 5:16
